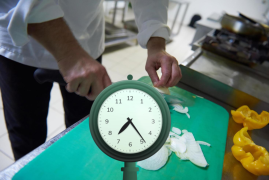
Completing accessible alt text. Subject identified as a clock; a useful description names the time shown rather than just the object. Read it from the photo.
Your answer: 7:24
